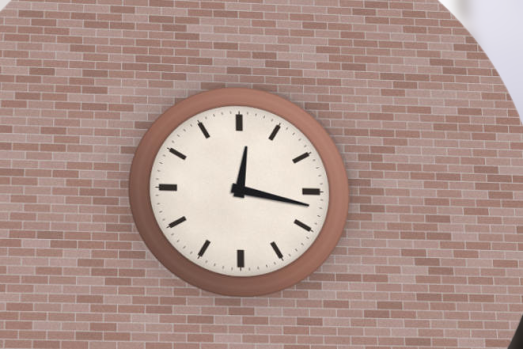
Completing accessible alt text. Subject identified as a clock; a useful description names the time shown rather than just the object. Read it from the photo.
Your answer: 12:17
